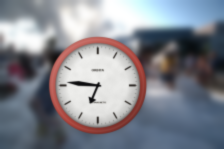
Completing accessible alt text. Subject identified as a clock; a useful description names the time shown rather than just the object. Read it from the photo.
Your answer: 6:46
